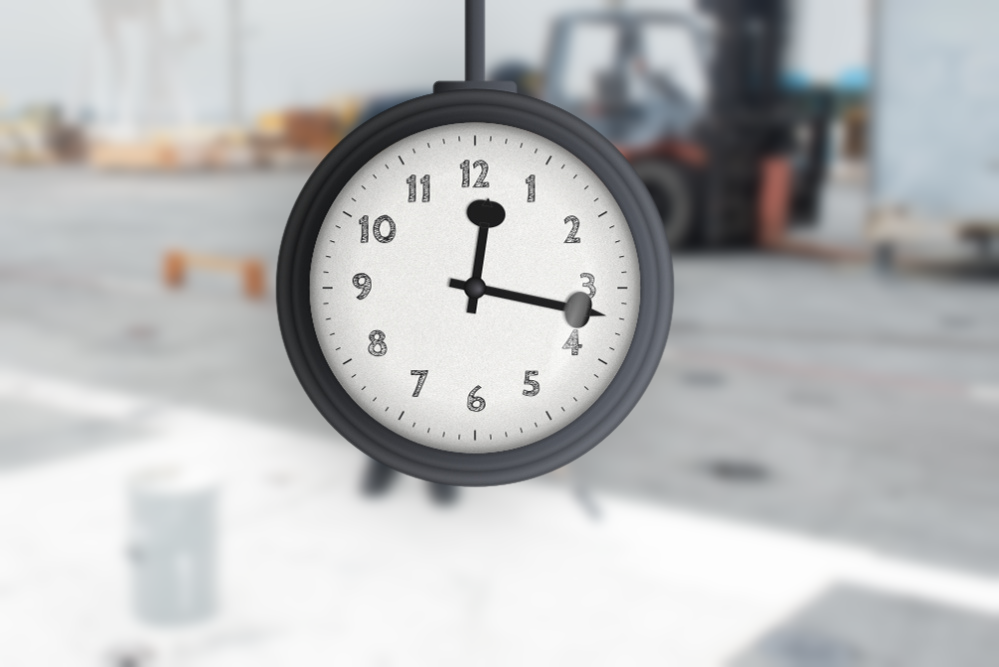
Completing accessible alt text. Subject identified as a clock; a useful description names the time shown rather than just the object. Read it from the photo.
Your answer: 12:17
